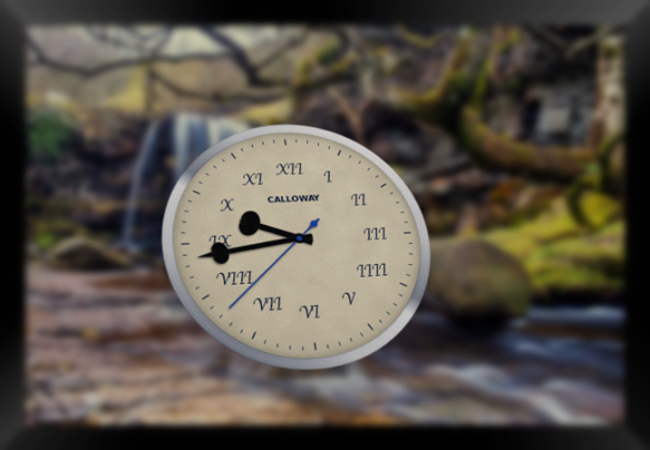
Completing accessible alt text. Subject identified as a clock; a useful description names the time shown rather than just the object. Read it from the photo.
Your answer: 9:43:38
